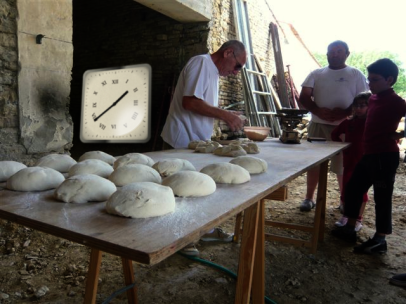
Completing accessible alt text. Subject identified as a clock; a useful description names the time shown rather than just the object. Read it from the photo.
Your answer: 1:39
